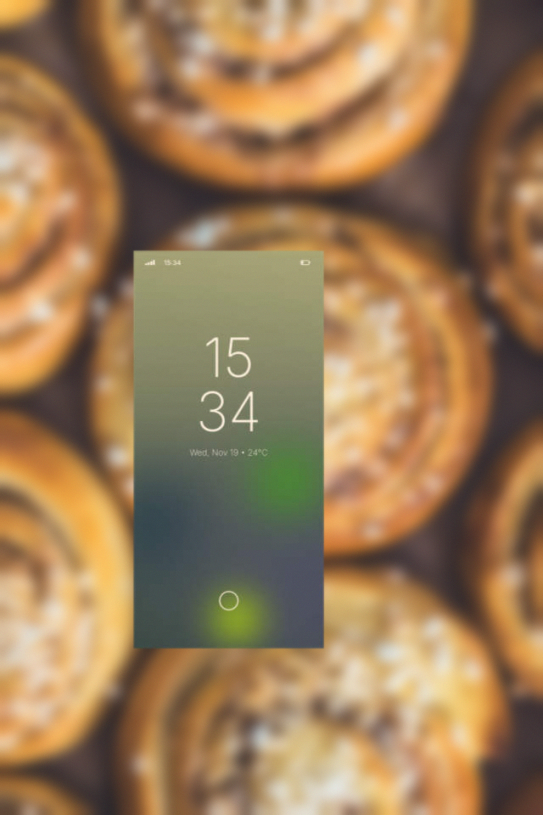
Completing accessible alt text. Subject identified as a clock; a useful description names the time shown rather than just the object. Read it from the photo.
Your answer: 15:34
